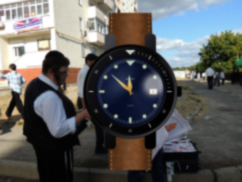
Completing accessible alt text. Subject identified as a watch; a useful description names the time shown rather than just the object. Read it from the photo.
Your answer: 11:52
